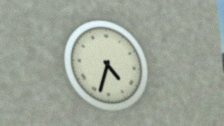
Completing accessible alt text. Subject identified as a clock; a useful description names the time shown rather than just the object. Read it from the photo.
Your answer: 4:33
